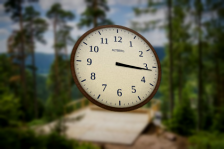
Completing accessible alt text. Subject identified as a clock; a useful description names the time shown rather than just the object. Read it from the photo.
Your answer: 3:16
